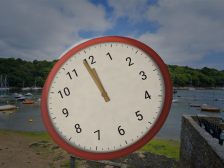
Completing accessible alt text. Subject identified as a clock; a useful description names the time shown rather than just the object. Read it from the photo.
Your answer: 11:59
